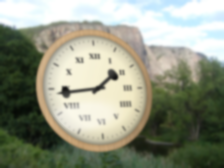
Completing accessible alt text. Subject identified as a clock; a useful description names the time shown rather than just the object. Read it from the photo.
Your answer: 1:44
